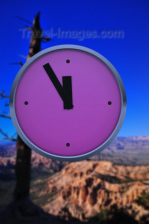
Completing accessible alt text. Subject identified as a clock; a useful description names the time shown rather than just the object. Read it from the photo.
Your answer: 11:55
